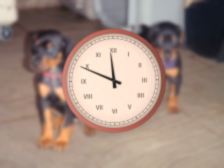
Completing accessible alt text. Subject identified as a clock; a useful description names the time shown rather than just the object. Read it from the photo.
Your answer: 11:49
